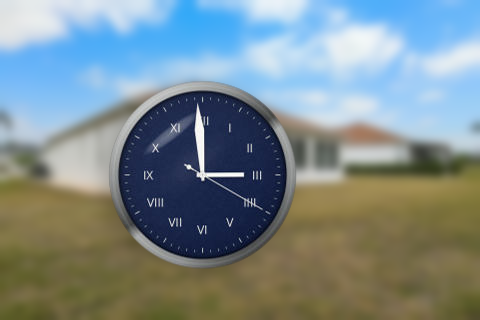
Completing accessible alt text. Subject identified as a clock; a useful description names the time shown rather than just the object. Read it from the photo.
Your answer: 2:59:20
